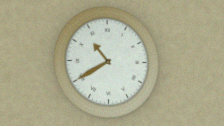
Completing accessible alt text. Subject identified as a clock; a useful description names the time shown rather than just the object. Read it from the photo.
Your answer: 10:40
